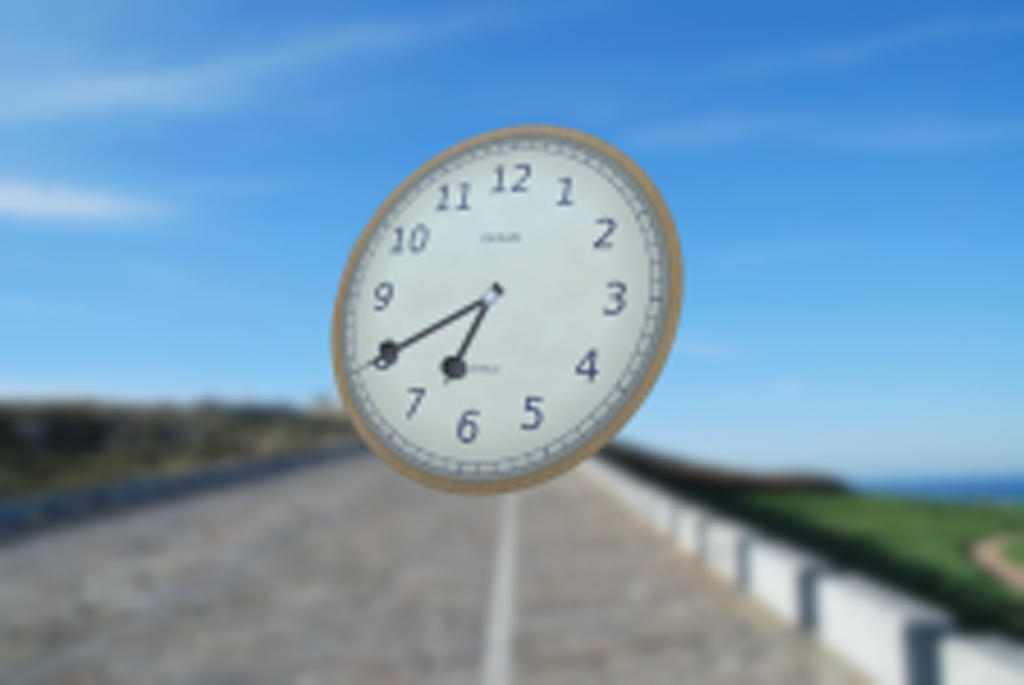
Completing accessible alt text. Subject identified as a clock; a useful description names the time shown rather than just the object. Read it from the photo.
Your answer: 6:40
